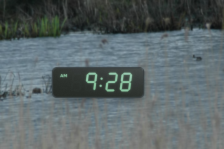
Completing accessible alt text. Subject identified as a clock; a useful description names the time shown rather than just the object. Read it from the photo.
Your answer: 9:28
